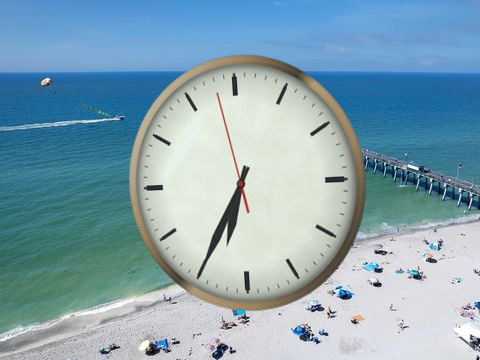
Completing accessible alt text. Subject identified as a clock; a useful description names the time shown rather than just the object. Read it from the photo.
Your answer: 6:34:58
